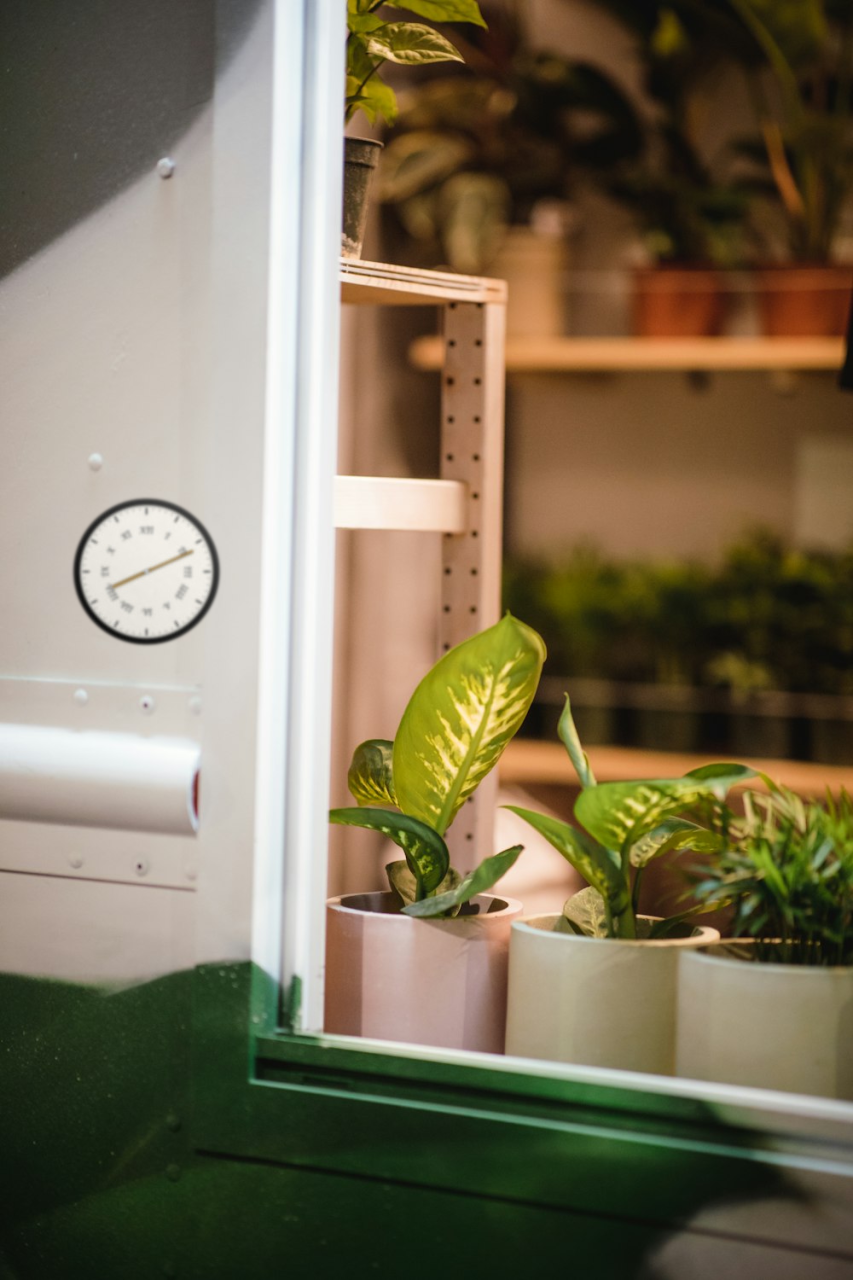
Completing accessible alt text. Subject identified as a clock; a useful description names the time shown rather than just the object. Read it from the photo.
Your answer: 8:11
